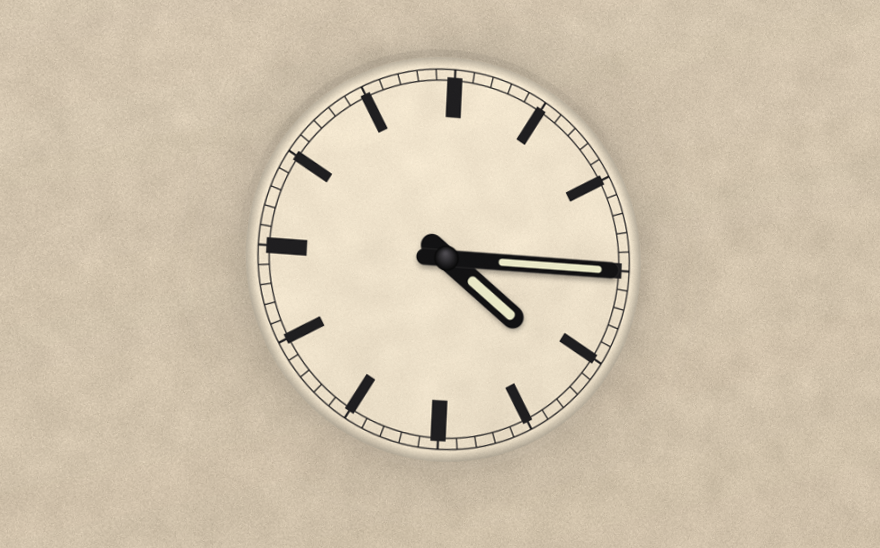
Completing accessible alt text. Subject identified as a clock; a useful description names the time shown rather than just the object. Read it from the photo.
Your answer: 4:15
